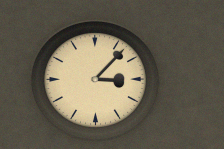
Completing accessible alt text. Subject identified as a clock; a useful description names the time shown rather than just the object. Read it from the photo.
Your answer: 3:07
